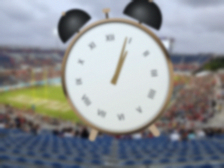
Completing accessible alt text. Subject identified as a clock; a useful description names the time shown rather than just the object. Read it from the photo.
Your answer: 1:04
